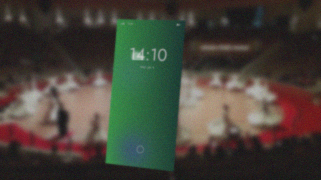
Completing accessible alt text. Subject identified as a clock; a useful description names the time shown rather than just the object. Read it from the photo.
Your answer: 14:10
